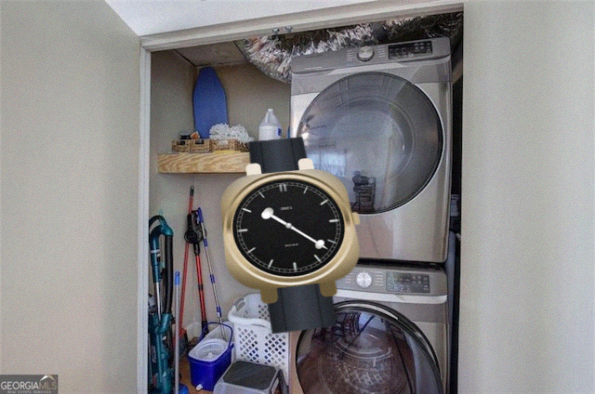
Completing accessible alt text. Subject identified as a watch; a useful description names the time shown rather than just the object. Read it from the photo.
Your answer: 10:22
